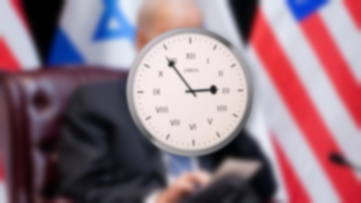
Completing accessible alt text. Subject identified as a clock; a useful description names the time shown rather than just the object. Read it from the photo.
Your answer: 2:54
